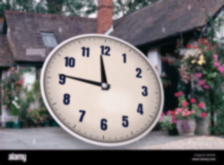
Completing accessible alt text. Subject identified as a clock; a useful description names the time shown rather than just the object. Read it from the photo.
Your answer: 11:46
